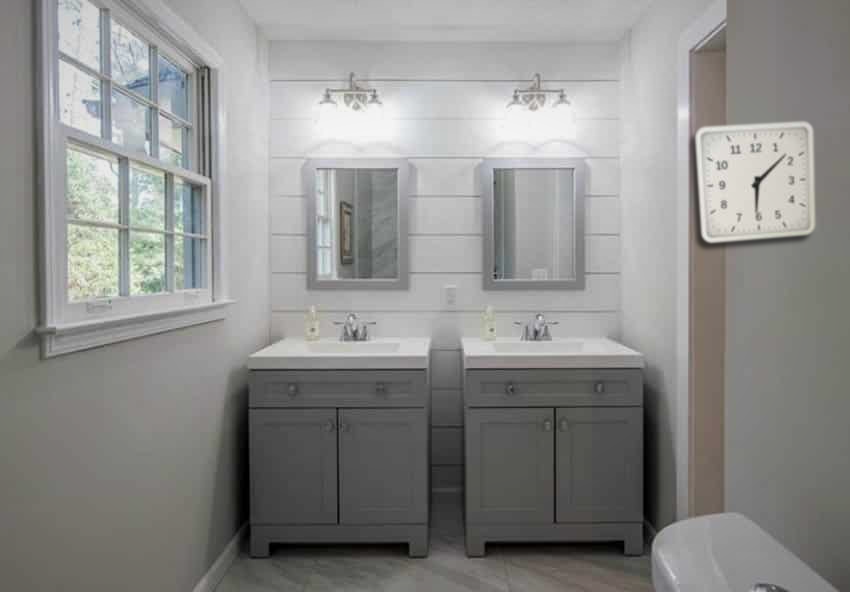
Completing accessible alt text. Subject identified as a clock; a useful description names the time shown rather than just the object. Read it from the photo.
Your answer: 6:08
